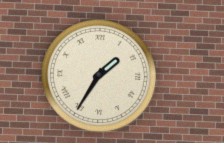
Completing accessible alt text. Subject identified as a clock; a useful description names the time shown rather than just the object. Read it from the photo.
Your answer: 1:35
